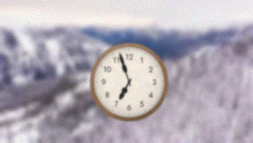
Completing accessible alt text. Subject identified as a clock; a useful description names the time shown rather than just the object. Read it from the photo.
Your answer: 6:57
